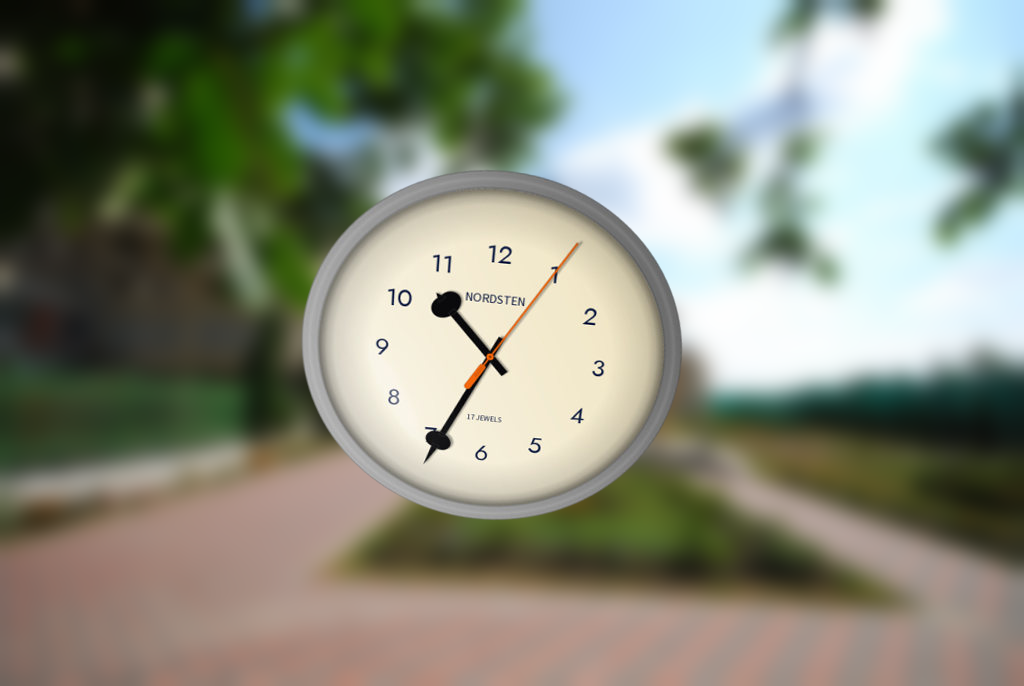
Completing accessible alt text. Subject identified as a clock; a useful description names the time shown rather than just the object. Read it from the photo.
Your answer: 10:34:05
